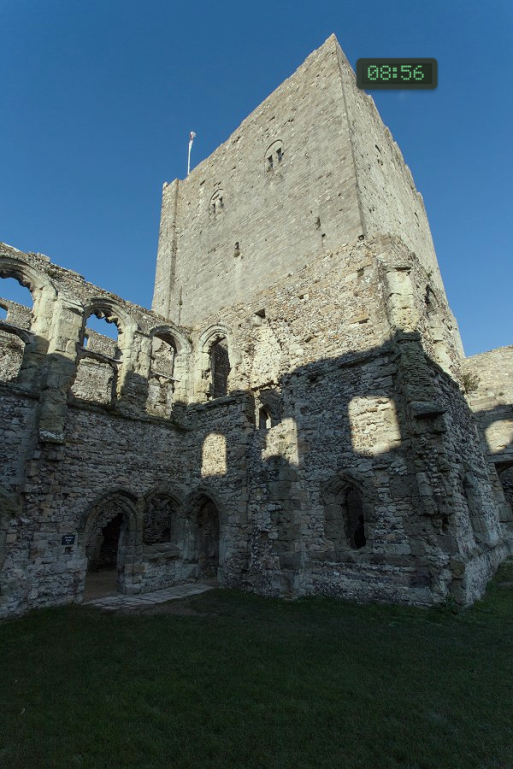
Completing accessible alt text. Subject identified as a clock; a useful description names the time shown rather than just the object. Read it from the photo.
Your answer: 8:56
